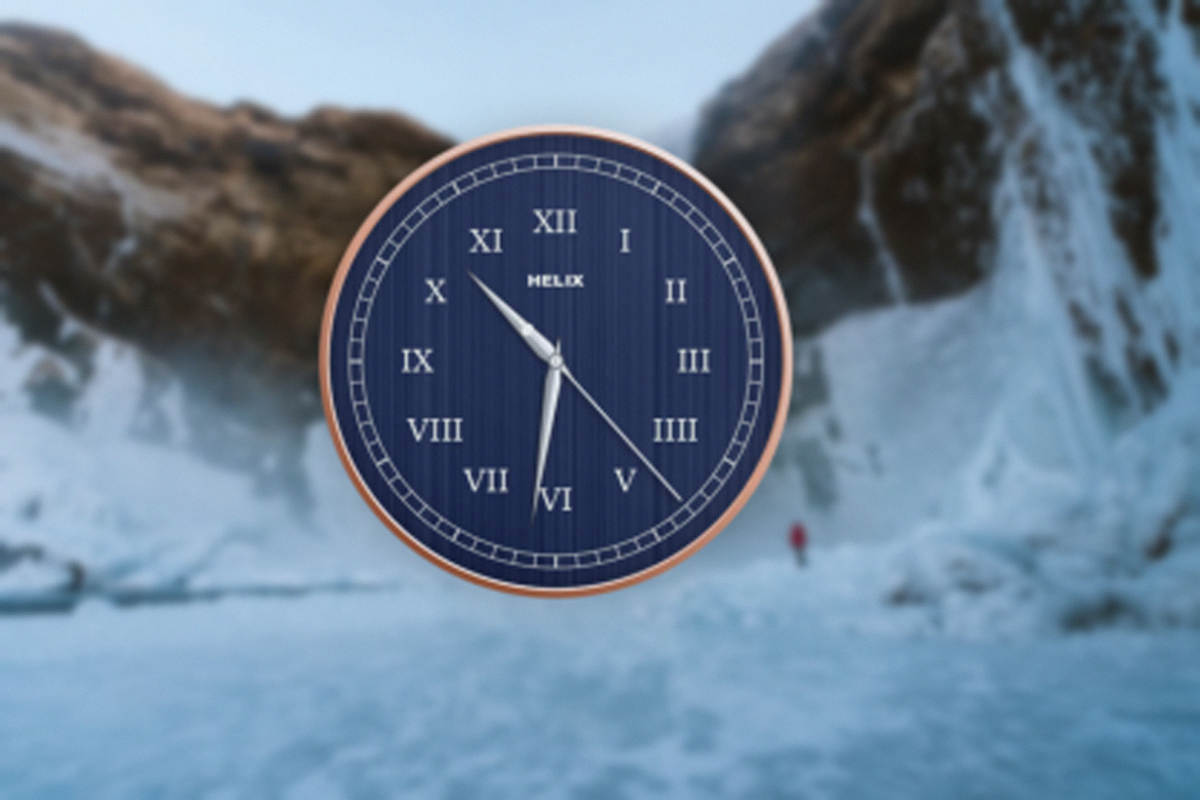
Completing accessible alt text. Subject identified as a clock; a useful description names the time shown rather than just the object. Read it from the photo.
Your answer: 10:31:23
